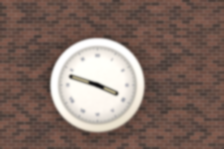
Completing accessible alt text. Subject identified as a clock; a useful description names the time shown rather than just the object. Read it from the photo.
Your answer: 3:48
